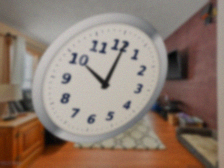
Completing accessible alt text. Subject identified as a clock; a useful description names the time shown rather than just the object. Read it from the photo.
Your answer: 10:01
